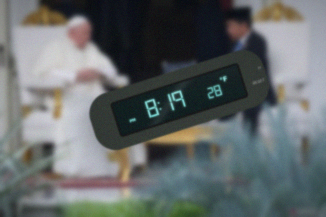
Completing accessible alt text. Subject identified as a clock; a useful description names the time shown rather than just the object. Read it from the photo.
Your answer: 8:19
